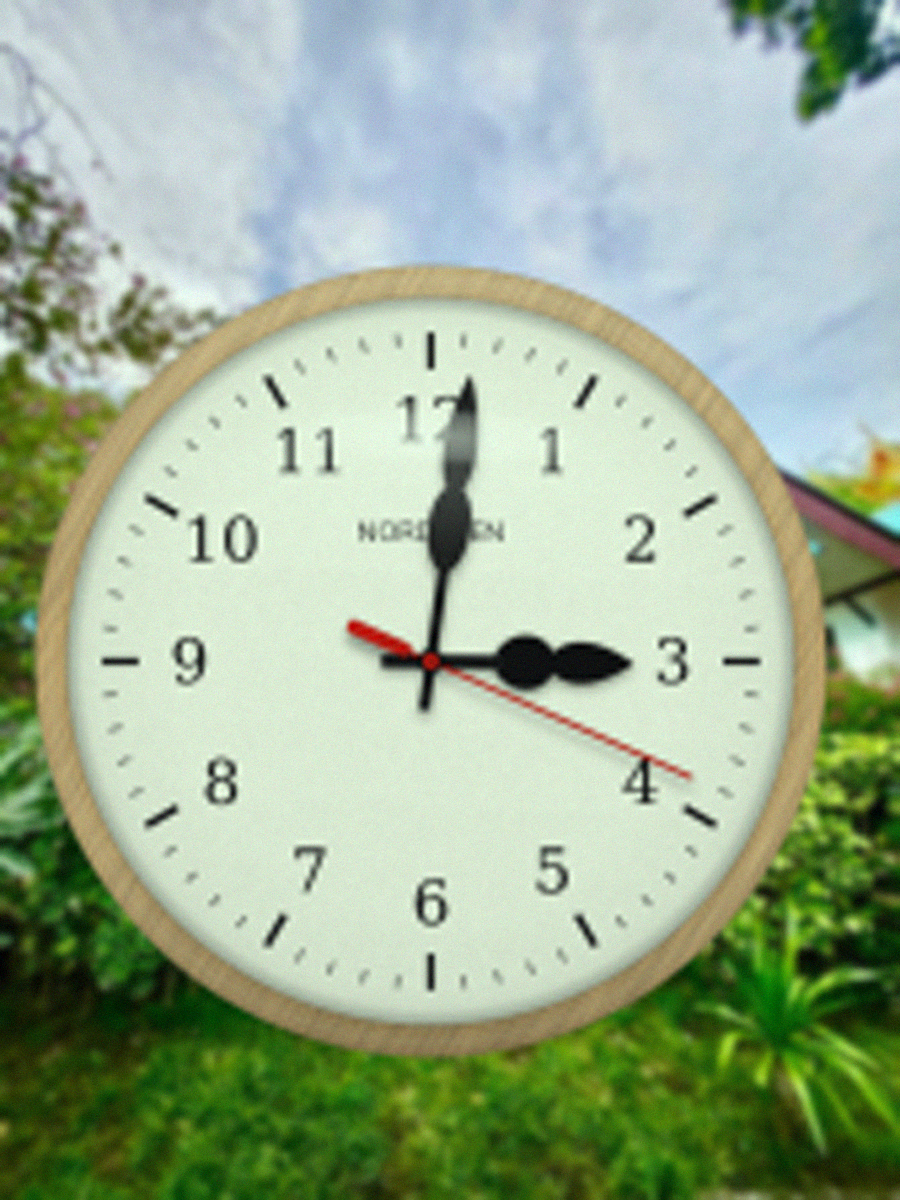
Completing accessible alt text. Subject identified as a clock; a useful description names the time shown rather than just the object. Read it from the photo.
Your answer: 3:01:19
